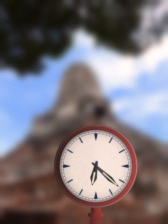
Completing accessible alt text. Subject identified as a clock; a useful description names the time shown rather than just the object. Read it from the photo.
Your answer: 6:22
